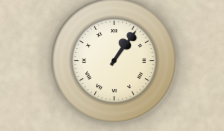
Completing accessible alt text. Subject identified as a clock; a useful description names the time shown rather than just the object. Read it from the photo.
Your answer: 1:06
